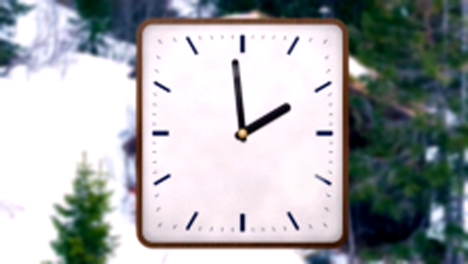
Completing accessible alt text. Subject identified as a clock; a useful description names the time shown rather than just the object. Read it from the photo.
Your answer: 1:59
